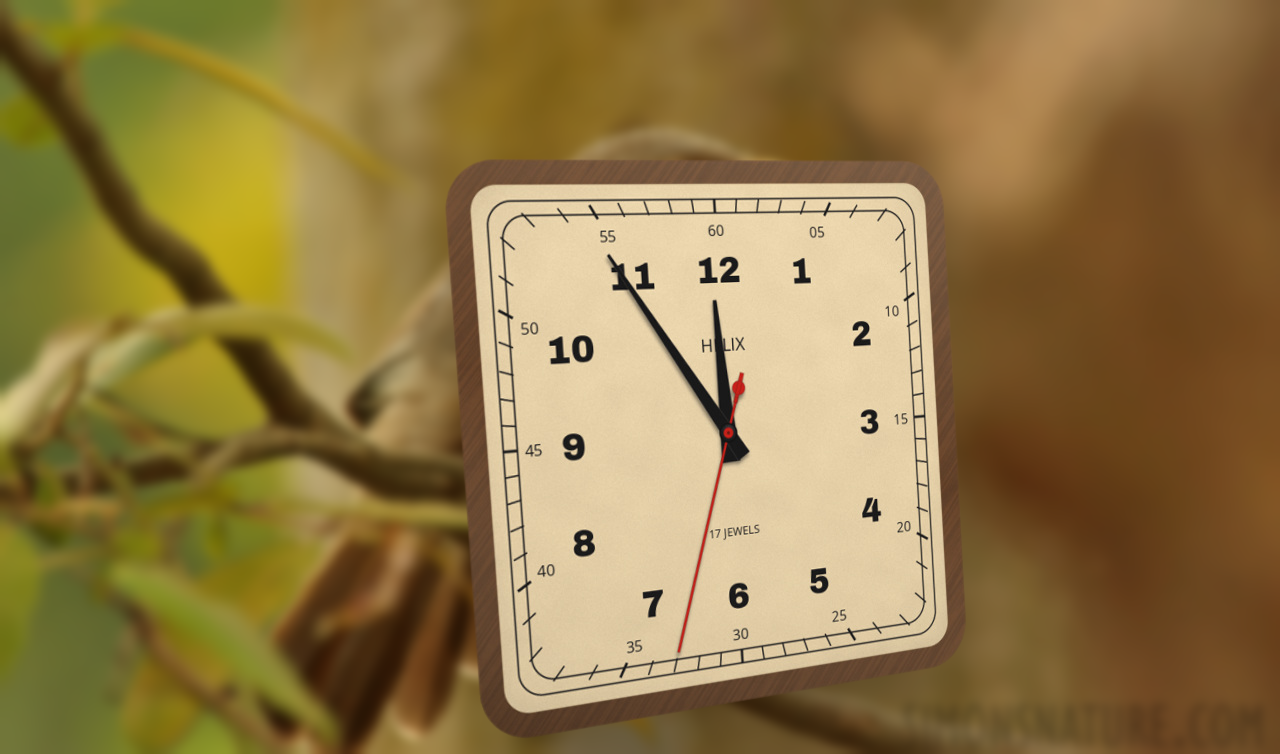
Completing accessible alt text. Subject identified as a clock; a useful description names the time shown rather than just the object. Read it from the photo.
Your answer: 11:54:33
